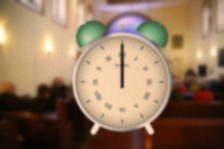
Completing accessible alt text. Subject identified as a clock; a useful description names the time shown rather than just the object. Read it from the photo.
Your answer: 12:00
